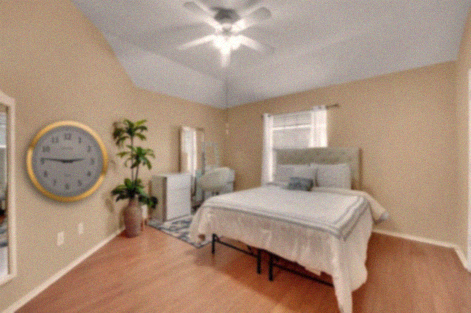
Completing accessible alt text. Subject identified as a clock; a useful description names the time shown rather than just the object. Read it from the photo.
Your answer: 2:46
